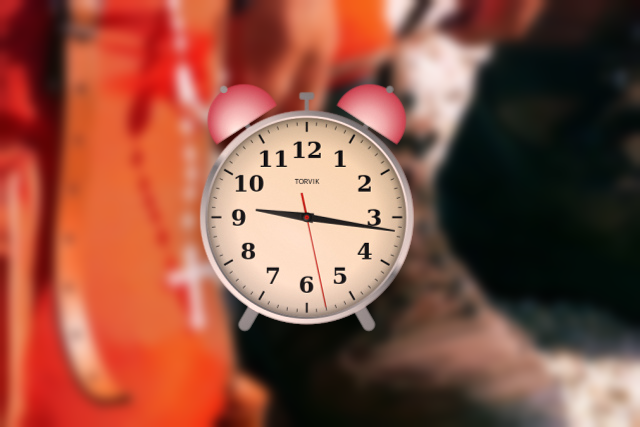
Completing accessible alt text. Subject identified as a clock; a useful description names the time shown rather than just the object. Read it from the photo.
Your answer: 9:16:28
